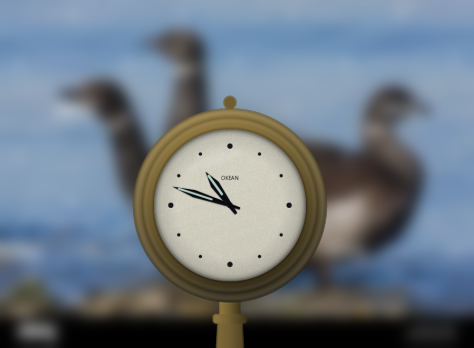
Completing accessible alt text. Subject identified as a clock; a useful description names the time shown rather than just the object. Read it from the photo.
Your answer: 10:48
